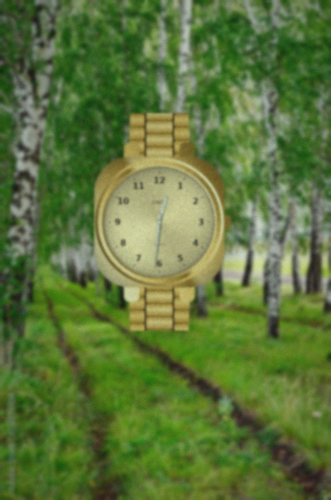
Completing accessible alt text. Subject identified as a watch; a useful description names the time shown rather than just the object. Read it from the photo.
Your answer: 12:31
